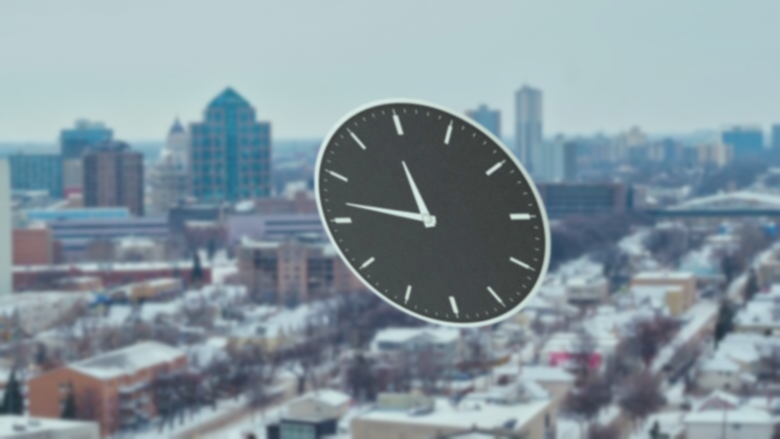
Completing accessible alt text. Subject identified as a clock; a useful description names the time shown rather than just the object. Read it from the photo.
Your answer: 11:47
